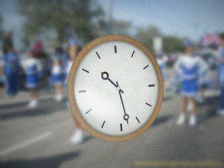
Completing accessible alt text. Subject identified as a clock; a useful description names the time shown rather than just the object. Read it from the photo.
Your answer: 10:28
